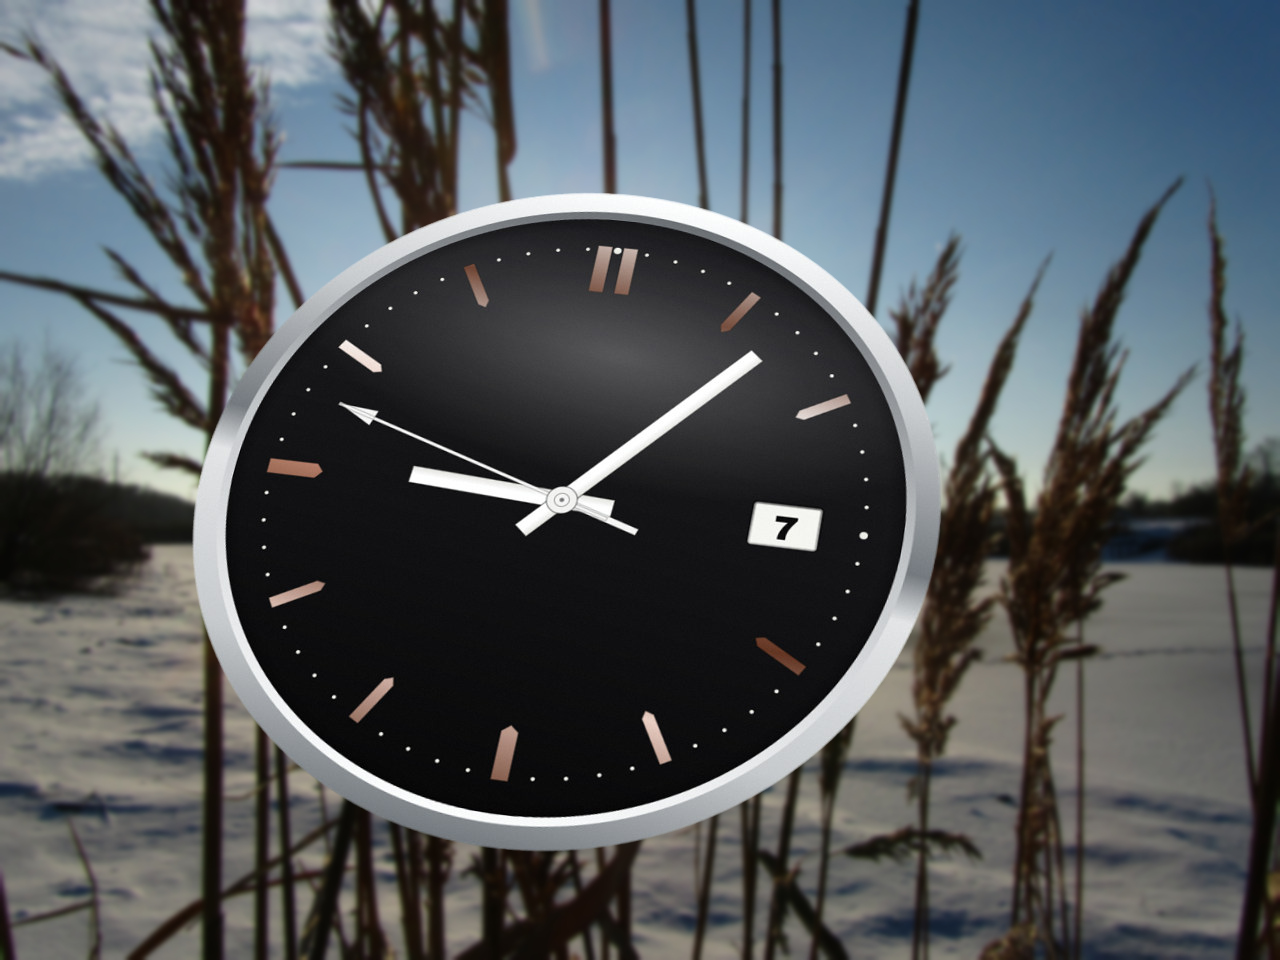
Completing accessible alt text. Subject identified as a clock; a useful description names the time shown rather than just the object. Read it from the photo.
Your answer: 9:06:48
